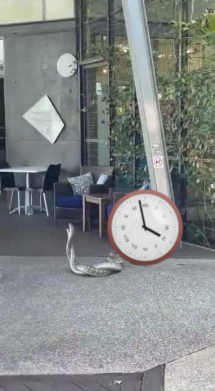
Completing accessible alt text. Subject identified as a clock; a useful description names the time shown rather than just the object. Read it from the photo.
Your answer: 3:58
